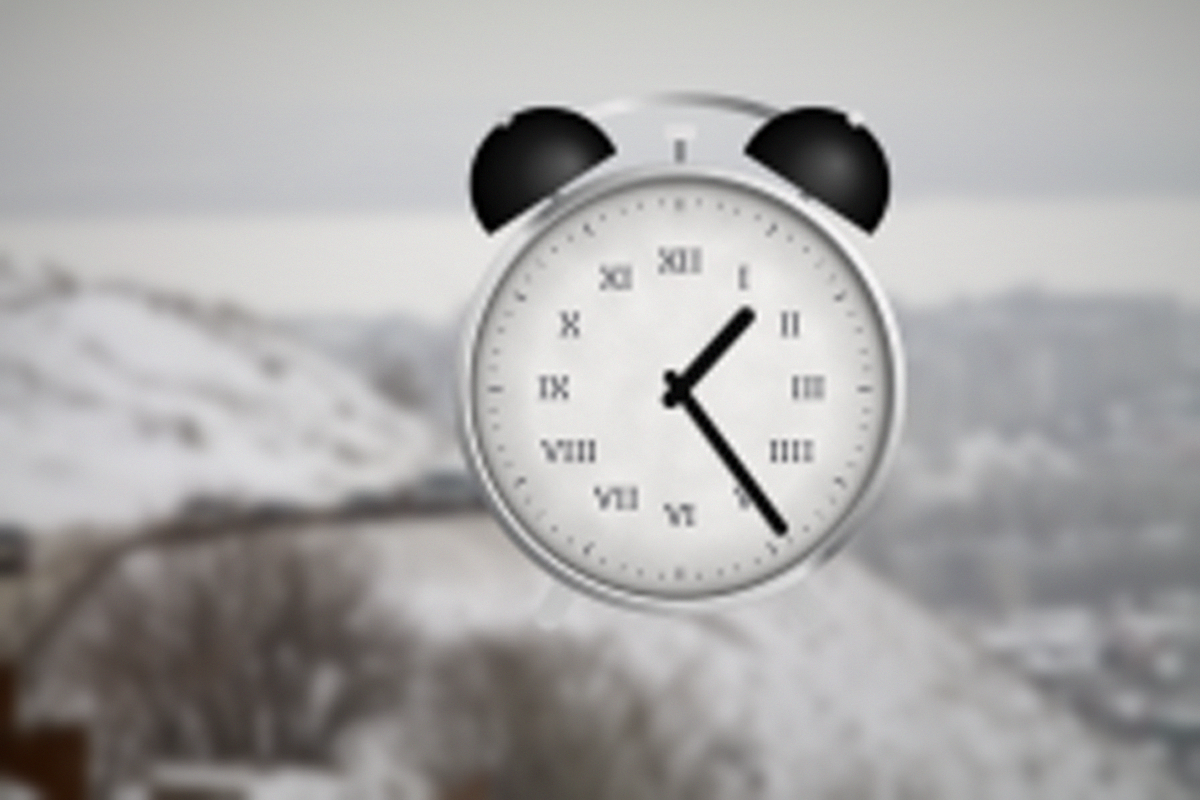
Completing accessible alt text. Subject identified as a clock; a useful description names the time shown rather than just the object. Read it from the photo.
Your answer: 1:24
